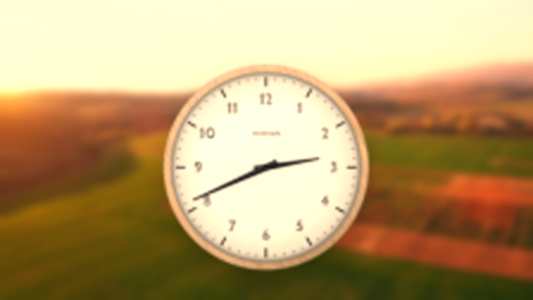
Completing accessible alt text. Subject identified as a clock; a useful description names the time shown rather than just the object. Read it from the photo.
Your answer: 2:41
